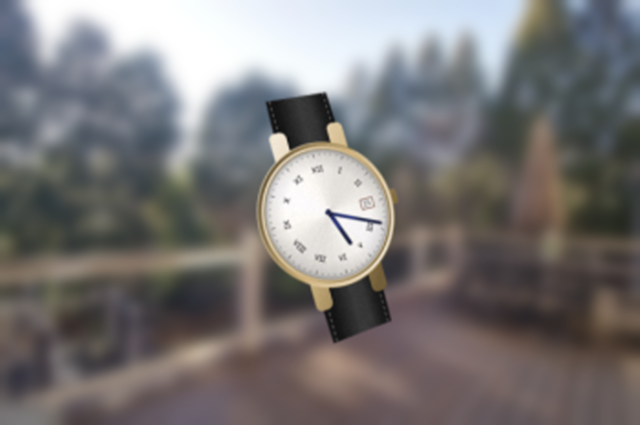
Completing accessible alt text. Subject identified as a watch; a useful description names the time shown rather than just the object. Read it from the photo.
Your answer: 5:19
